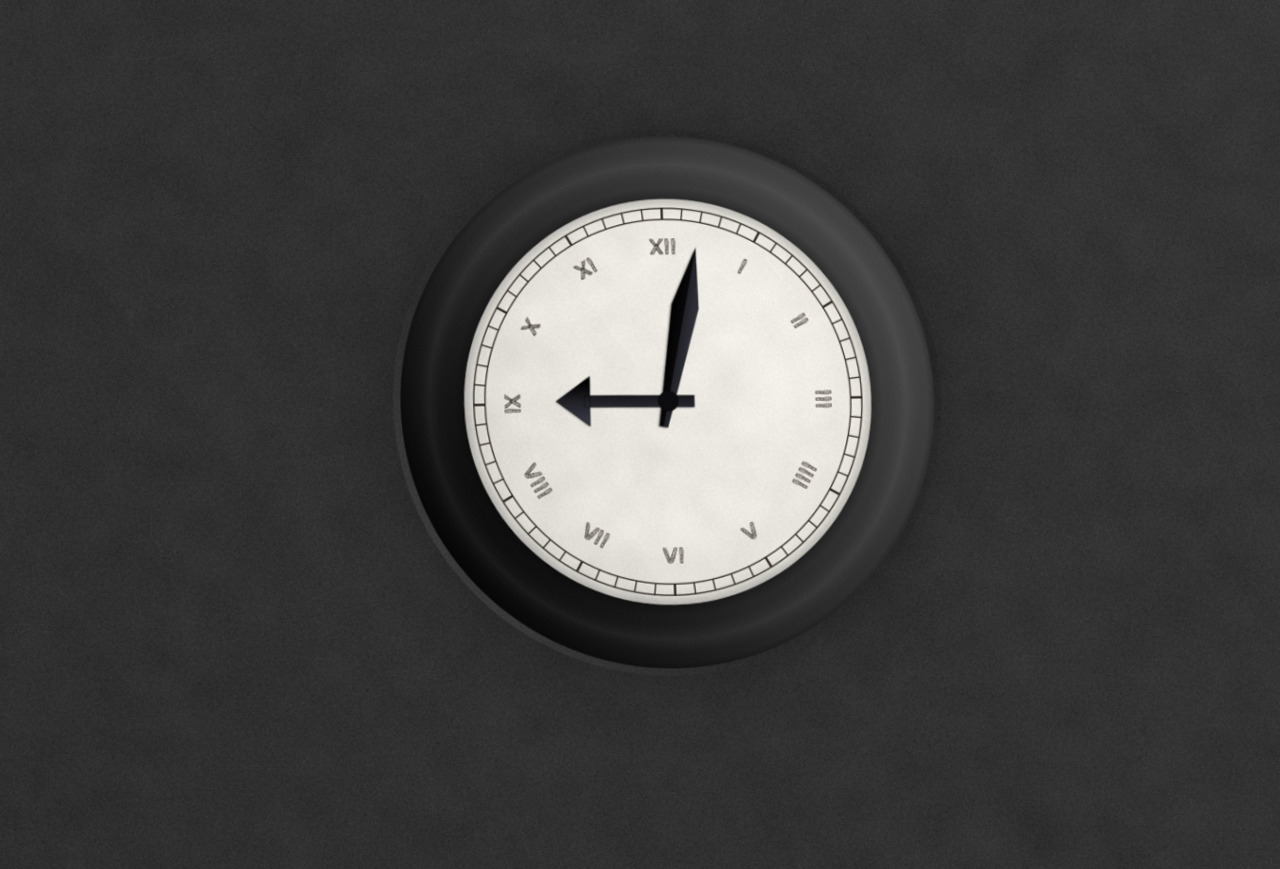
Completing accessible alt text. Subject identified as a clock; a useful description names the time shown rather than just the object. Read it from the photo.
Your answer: 9:02
